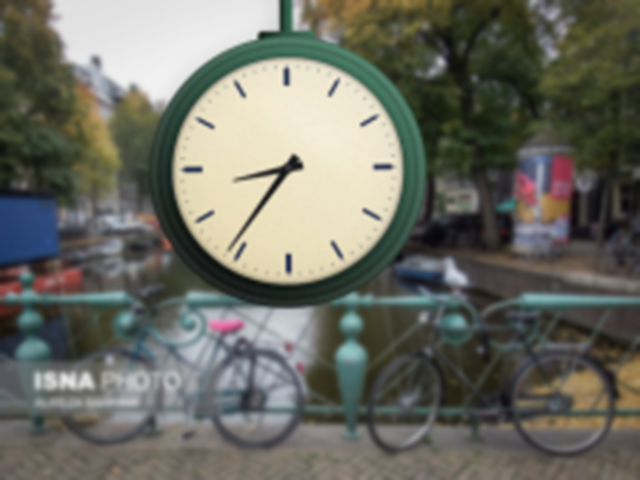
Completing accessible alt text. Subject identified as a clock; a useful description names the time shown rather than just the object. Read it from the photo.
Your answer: 8:36
